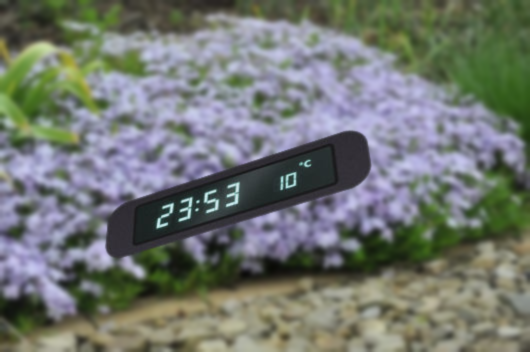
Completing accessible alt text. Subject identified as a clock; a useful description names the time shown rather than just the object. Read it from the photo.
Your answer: 23:53
